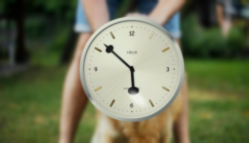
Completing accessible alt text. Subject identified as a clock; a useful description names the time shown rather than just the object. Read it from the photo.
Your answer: 5:52
